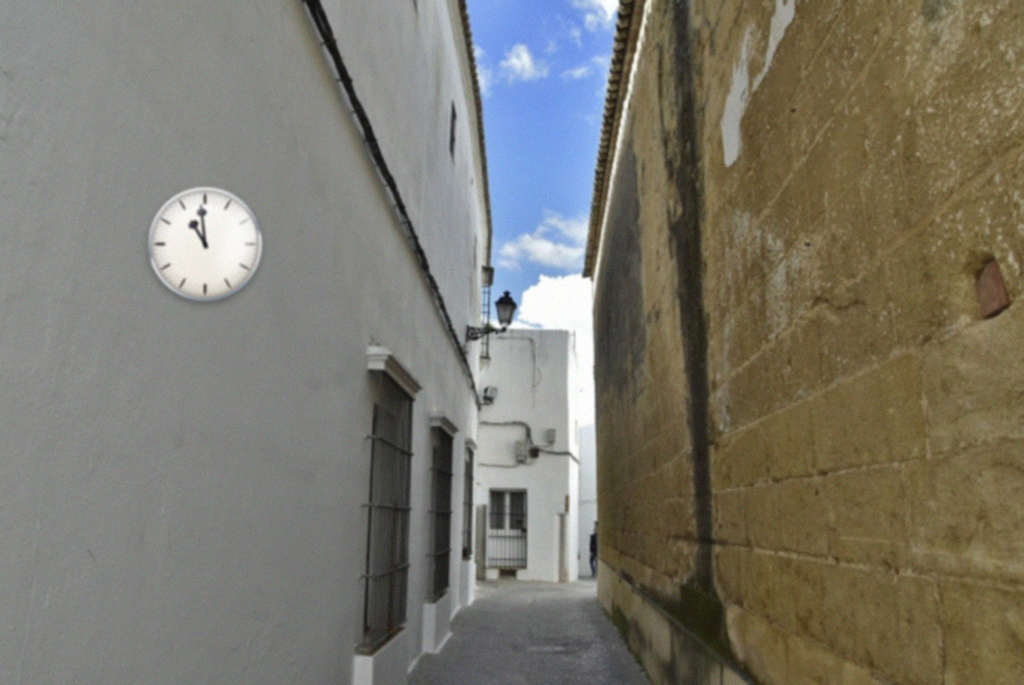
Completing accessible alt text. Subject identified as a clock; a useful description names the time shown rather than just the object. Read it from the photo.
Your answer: 10:59
